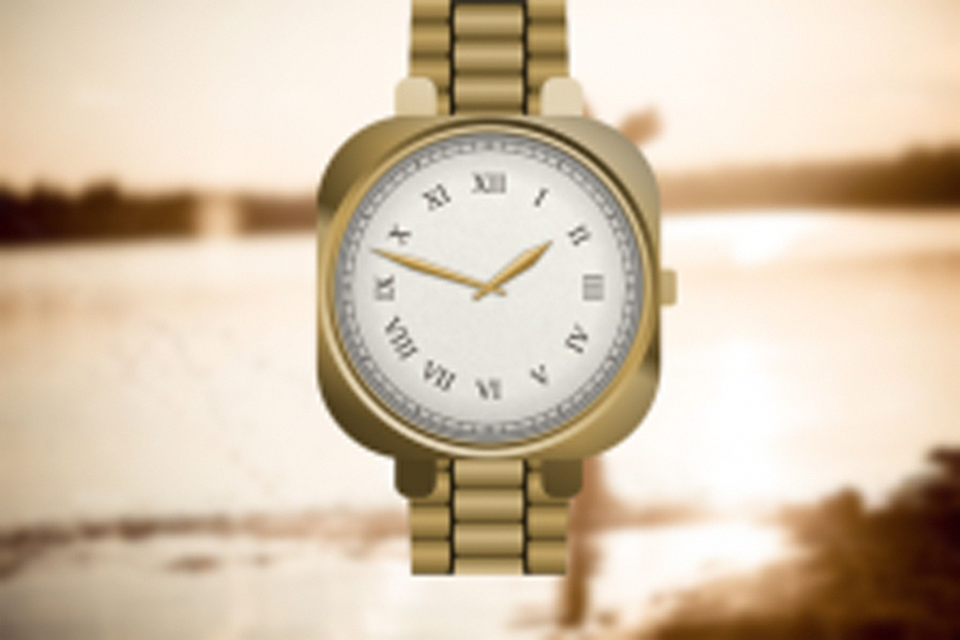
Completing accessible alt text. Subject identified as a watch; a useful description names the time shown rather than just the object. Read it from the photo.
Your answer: 1:48
